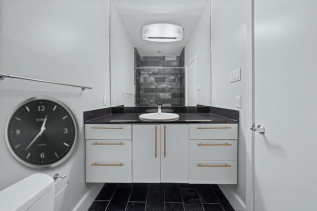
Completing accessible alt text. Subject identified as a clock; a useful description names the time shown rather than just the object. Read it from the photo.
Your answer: 12:37
